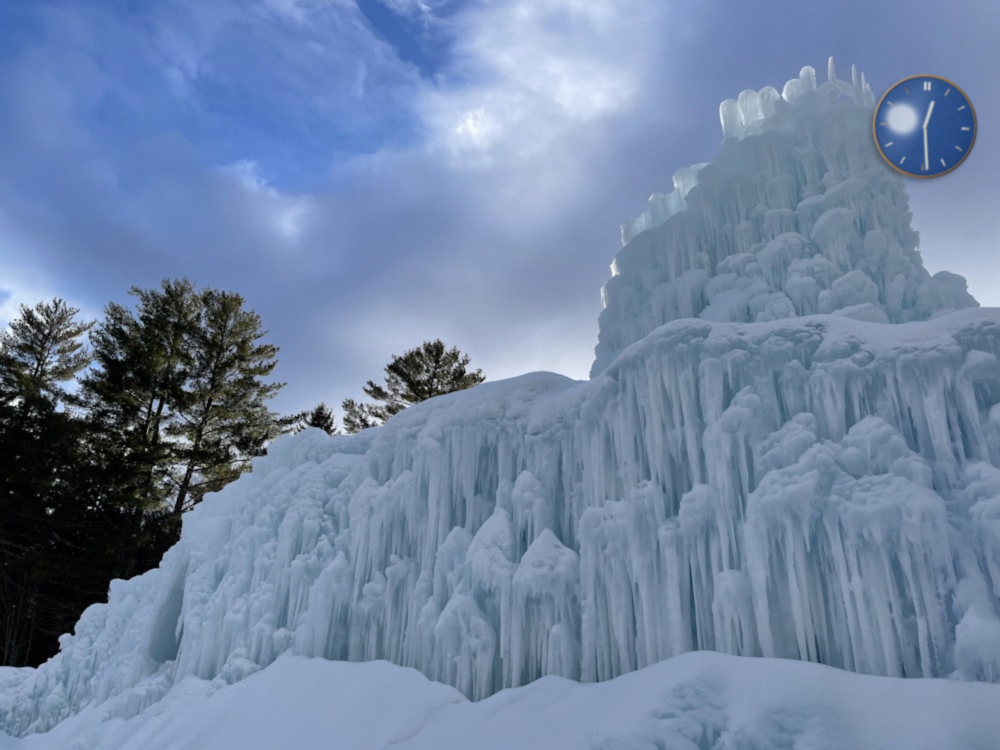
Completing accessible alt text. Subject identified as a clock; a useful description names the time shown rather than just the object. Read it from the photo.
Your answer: 12:29
